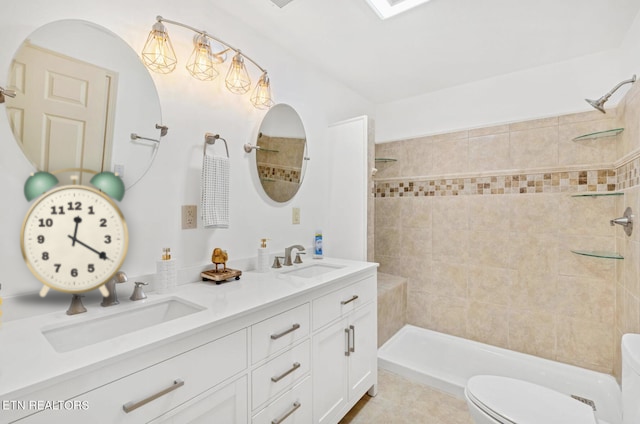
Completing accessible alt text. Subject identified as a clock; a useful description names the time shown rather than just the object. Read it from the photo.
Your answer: 12:20
